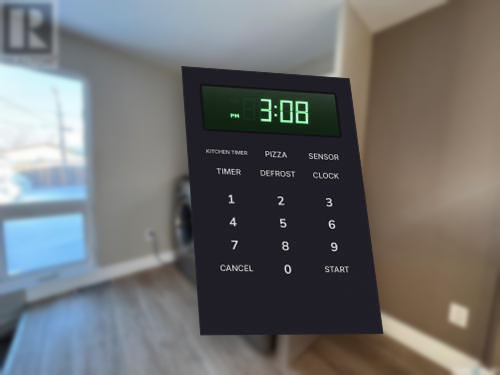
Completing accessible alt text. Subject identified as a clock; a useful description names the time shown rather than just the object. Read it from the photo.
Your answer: 3:08
